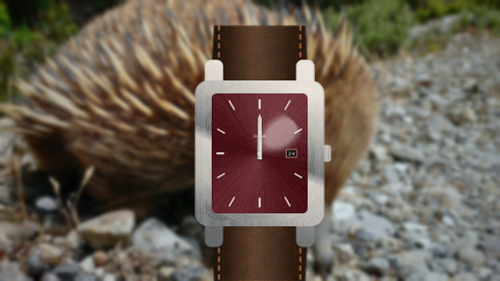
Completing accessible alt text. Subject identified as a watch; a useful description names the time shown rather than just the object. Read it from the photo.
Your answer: 12:00
